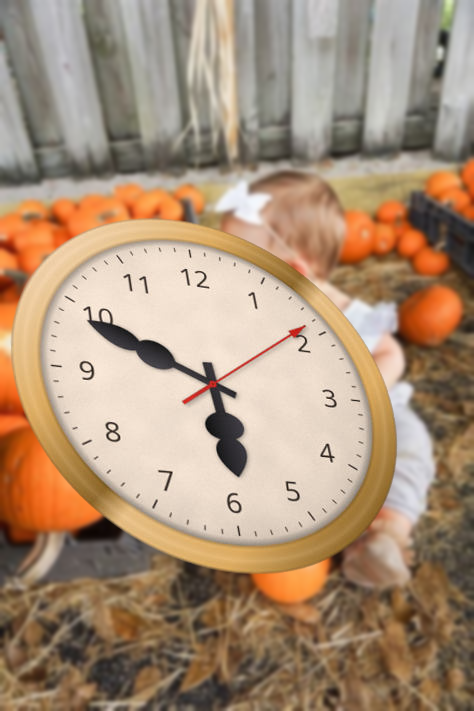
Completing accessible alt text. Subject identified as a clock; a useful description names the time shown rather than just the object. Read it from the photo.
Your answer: 5:49:09
